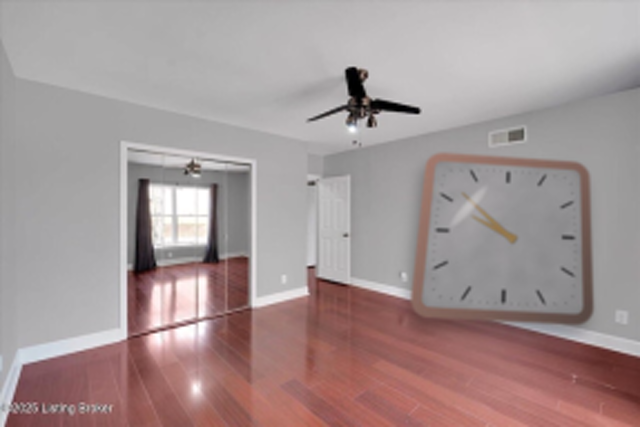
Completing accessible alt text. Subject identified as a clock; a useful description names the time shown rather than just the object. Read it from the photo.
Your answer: 9:52
